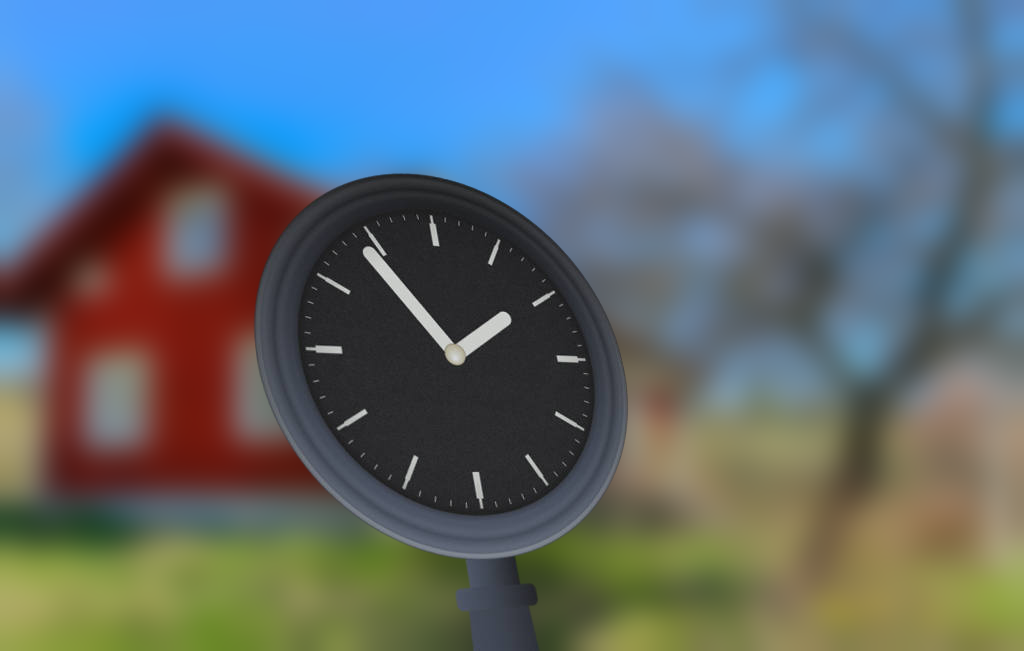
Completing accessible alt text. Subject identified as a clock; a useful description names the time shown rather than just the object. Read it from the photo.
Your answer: 1:54
